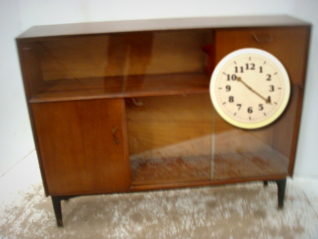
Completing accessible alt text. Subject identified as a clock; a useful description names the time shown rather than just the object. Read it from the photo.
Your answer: 10:21
